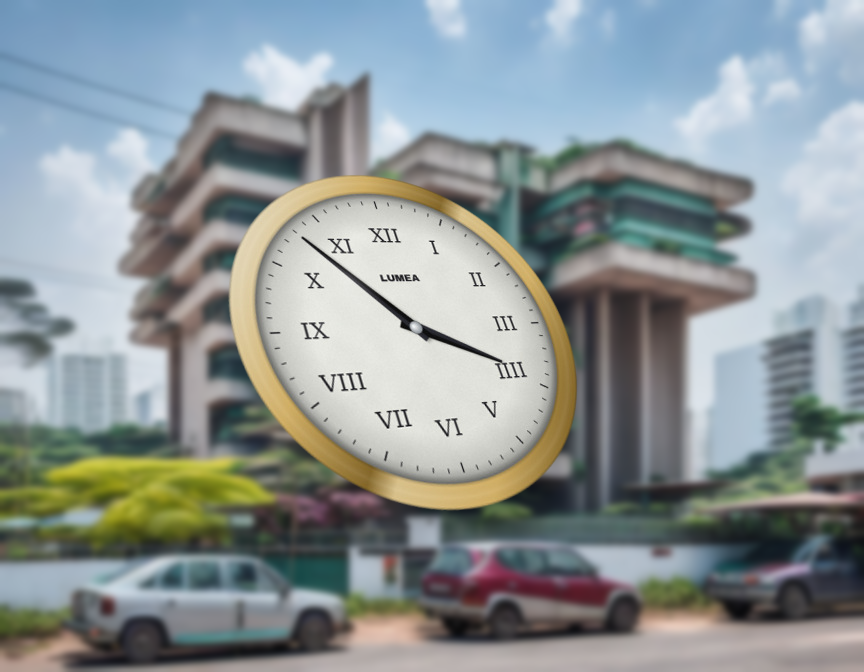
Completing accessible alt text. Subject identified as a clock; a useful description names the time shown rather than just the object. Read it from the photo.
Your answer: 3:53
